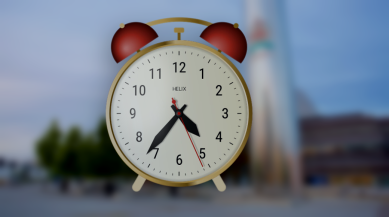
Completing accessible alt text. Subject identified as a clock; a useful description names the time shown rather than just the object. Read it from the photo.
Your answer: 4:36:26
